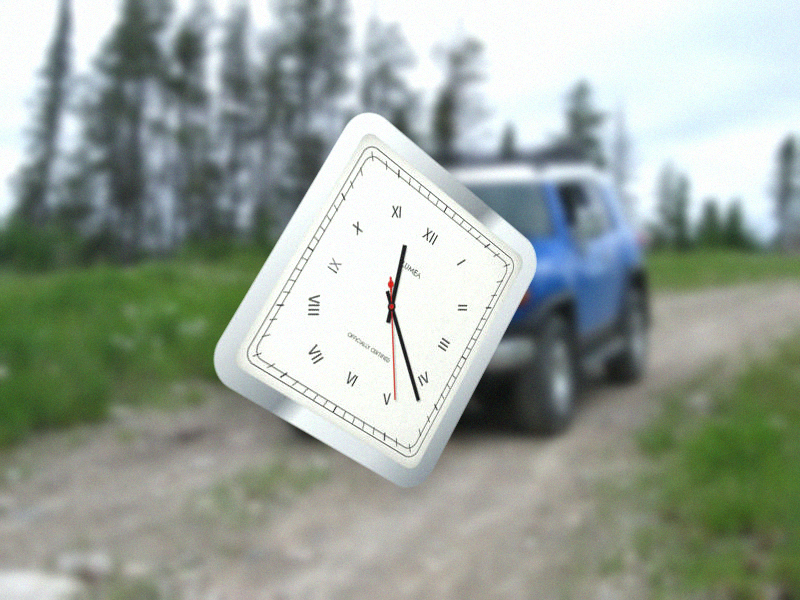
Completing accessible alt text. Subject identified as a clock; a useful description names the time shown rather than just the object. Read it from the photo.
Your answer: 11:21:24
